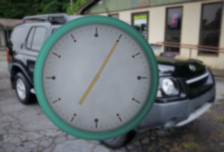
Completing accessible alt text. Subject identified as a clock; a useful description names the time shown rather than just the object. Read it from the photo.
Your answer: 7:05
